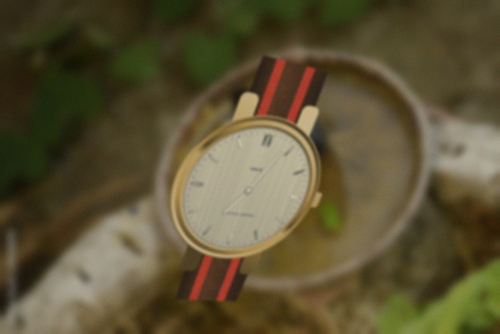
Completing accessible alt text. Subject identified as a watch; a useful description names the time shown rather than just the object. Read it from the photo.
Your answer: 7:04
